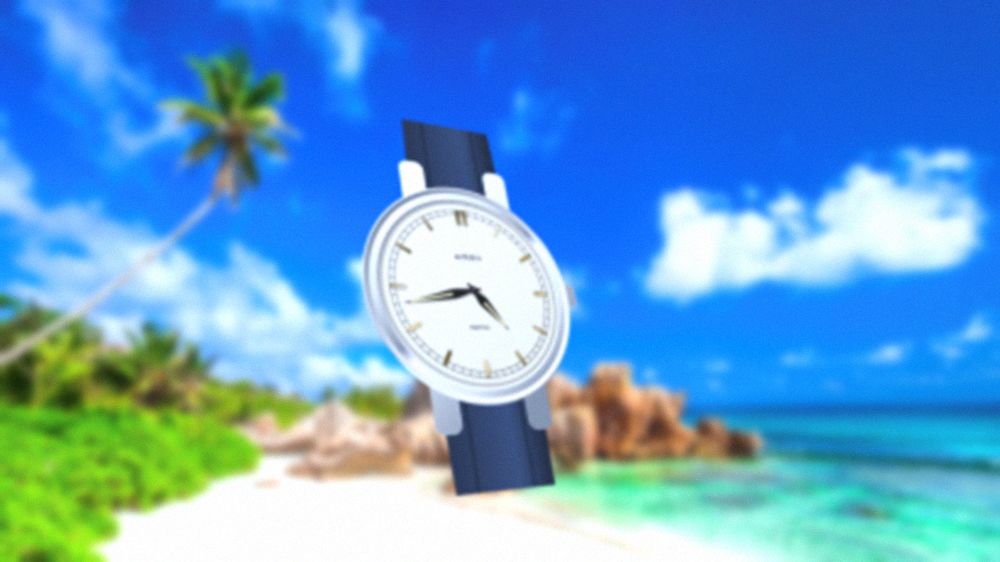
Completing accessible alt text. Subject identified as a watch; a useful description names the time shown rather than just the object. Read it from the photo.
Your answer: 4:43
